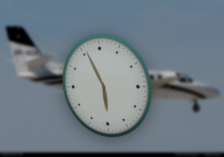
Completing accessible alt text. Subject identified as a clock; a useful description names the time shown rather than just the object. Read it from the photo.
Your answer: 5:56
